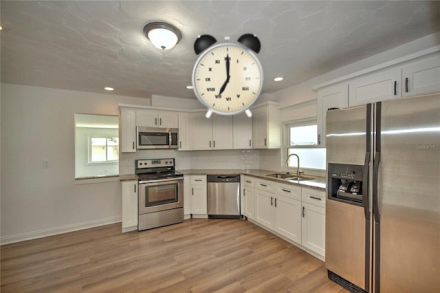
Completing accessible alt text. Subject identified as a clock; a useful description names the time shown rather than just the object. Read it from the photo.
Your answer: 7:00
